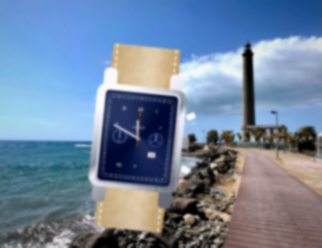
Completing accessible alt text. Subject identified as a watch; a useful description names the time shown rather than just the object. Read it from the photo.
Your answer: 11:49
